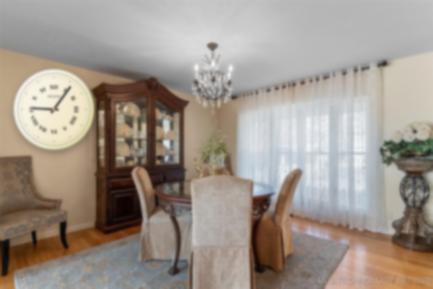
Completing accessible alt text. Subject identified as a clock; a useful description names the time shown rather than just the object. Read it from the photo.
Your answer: 9:06
